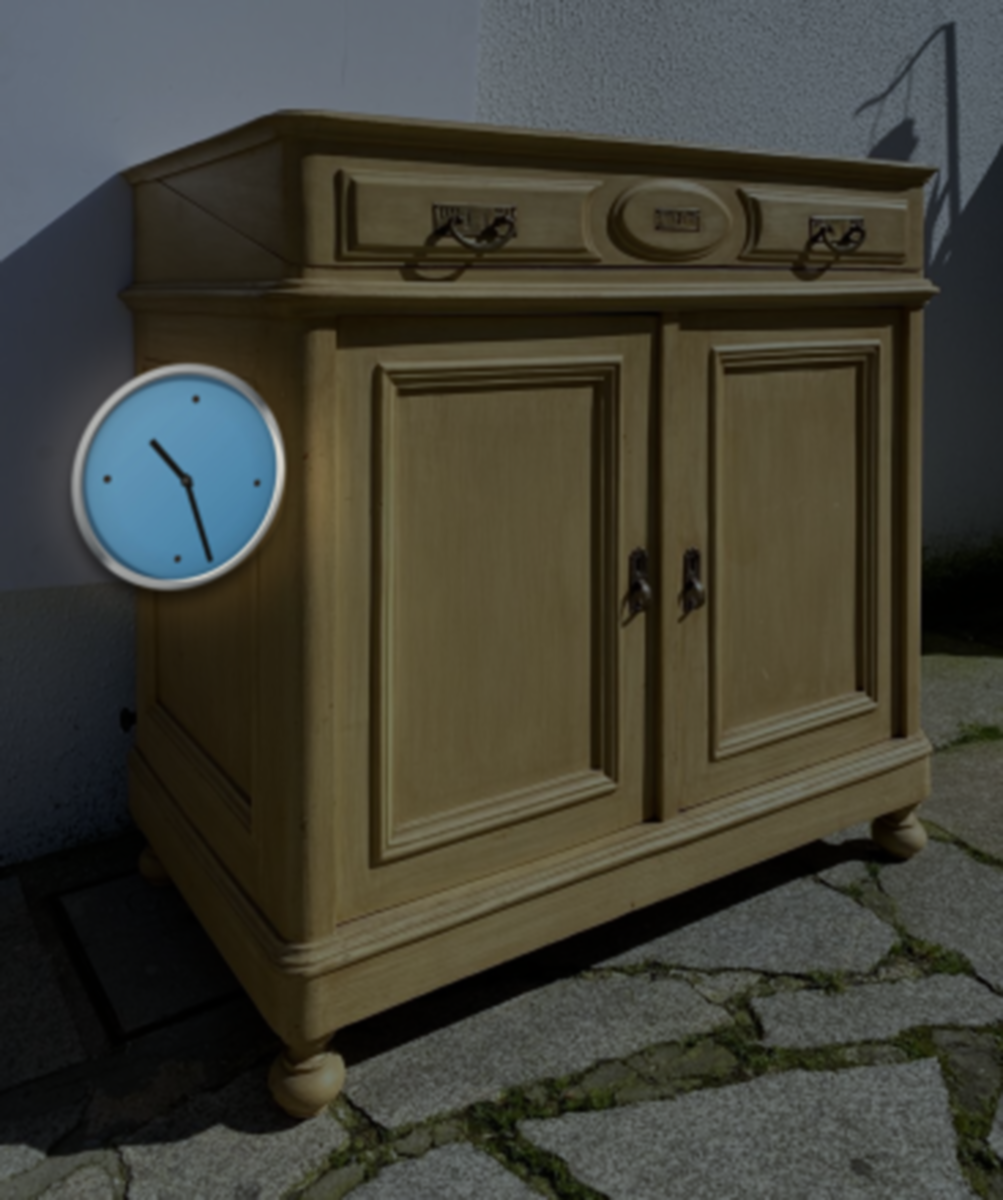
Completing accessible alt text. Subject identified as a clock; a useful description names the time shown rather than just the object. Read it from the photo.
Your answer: 10:26
